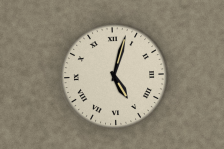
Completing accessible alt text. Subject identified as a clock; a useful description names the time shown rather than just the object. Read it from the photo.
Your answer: 5:03
